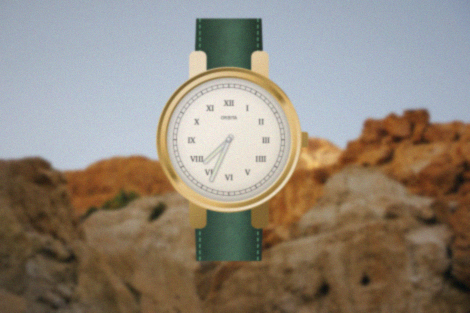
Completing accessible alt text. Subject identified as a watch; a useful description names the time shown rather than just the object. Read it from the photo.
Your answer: 7:34
